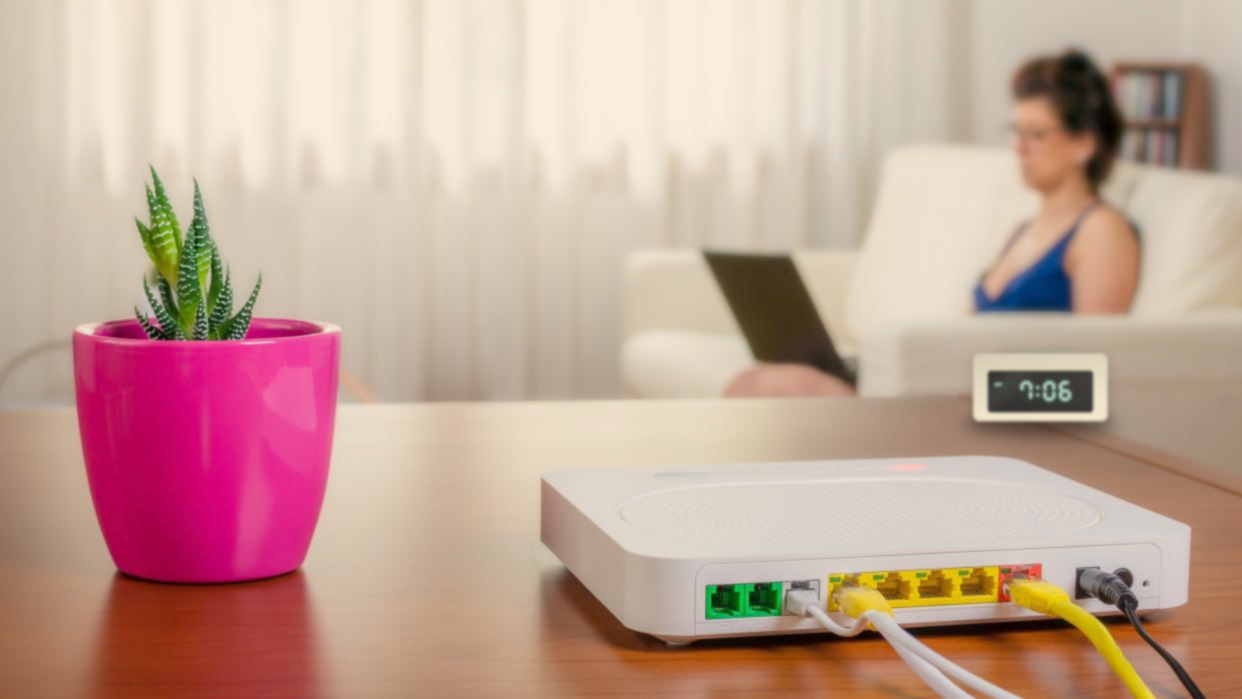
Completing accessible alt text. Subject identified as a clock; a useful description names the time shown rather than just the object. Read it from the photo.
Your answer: 7:06
